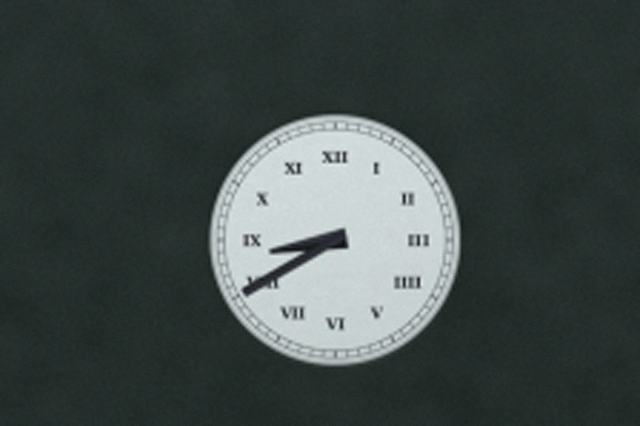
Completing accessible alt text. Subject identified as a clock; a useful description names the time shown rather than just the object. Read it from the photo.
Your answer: 8:40
